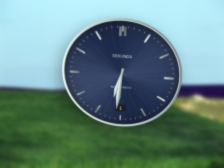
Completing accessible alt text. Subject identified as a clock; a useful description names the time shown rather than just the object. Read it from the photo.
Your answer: 6:31
